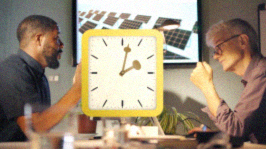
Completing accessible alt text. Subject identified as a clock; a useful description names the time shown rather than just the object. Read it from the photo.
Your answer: 2:02
